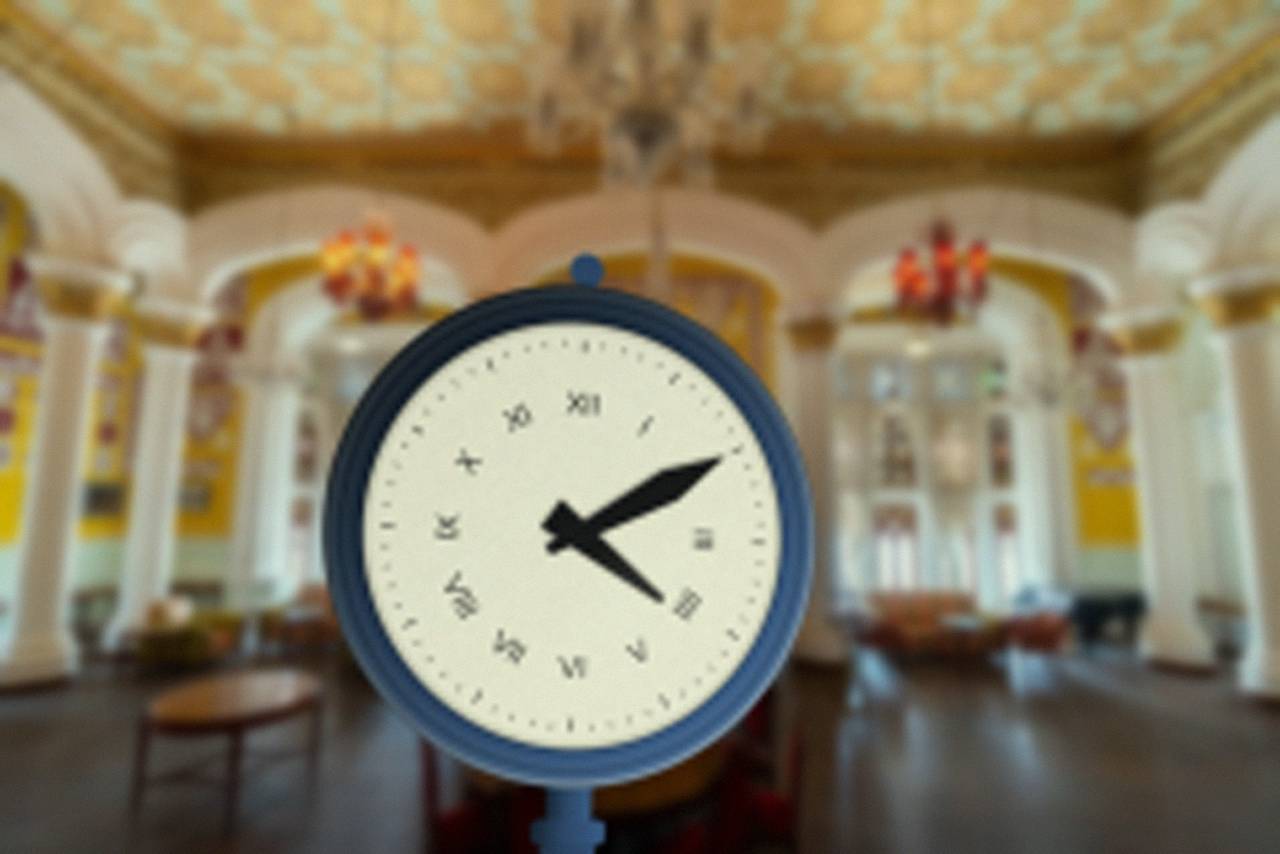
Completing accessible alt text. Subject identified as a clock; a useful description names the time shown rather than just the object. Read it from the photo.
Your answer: 4:10
